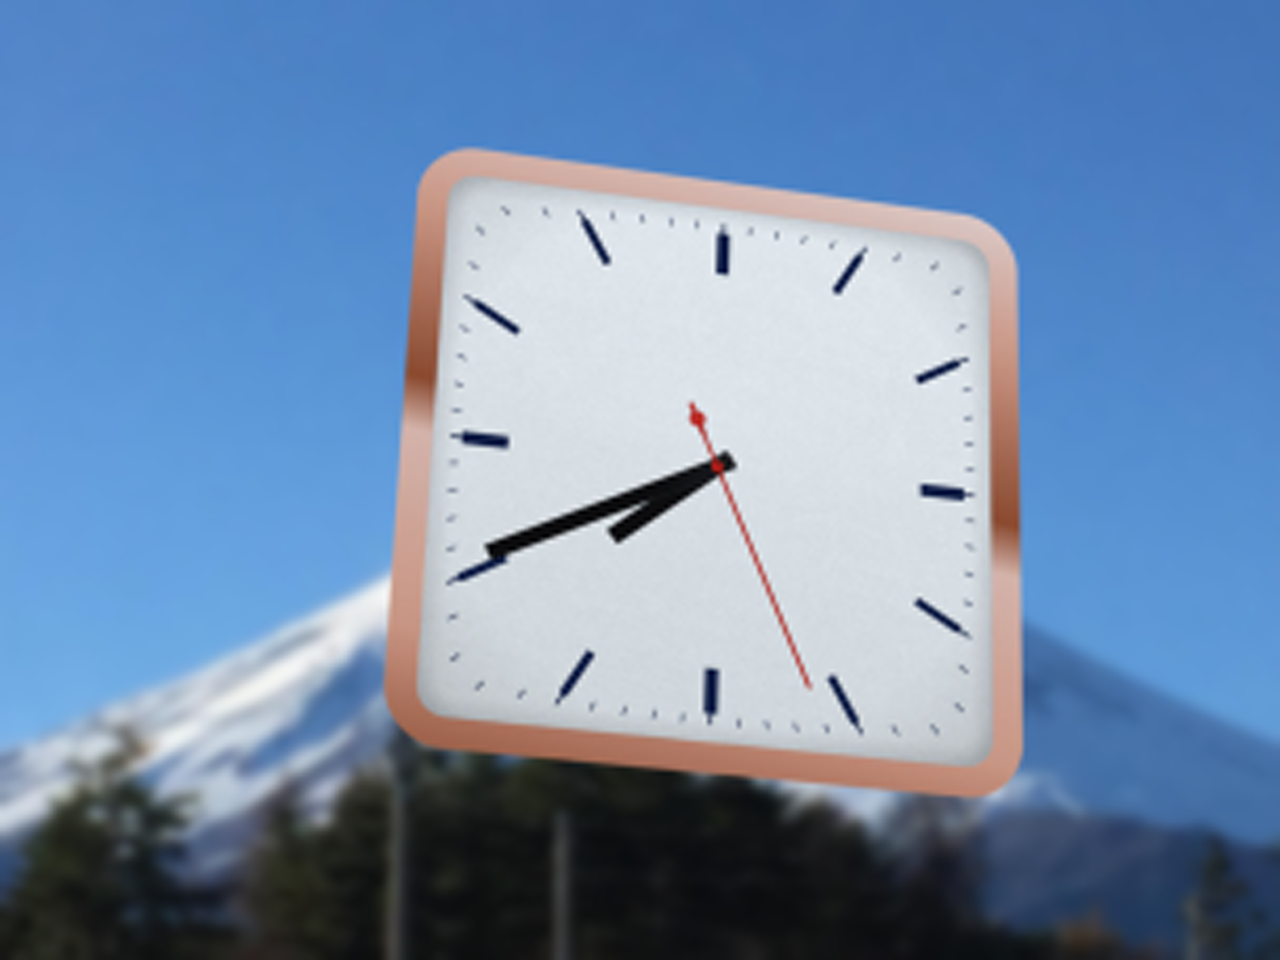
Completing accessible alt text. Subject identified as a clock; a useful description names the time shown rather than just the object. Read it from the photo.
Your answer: 7:40:26
